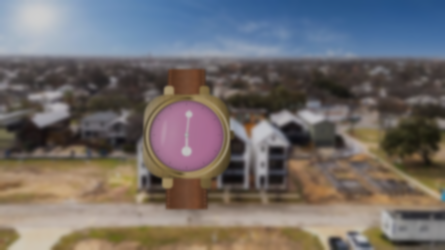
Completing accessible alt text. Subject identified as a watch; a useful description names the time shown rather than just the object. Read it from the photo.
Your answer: 6:01
